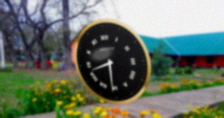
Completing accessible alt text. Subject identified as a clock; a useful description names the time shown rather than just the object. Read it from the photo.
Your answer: 8:31
